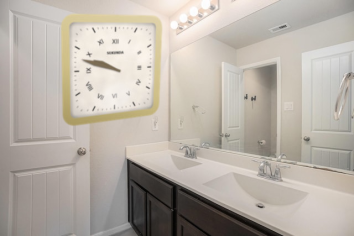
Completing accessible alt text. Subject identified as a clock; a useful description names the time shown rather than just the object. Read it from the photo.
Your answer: 9:48
